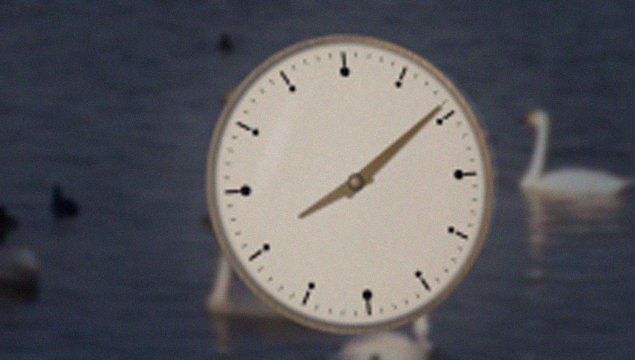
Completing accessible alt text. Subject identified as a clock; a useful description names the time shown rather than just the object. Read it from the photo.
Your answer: 8:09
